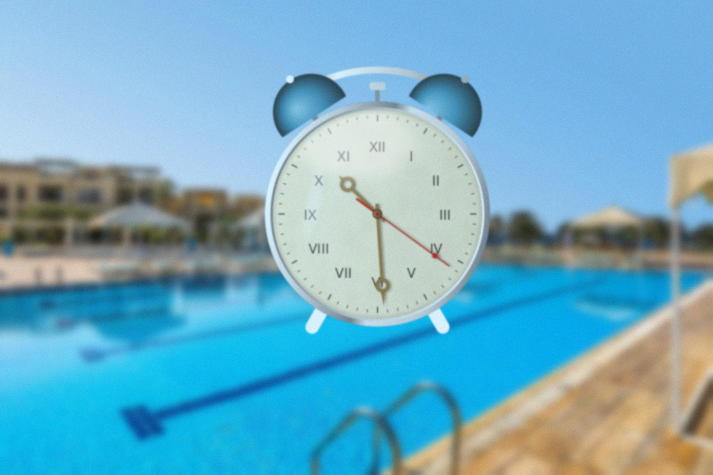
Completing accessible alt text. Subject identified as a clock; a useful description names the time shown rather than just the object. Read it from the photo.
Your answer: 10:29:21
